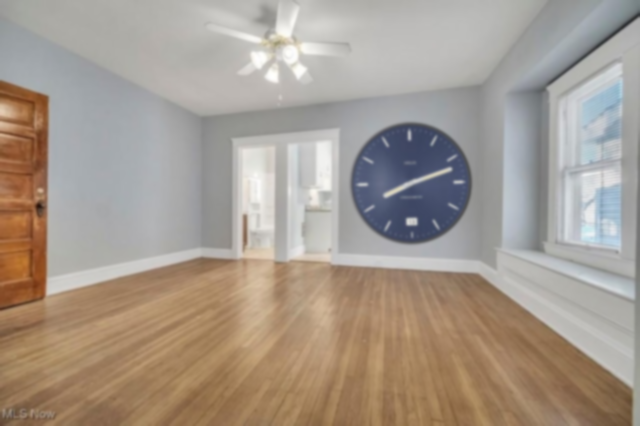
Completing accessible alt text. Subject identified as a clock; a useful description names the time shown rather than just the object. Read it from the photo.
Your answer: 8:12
